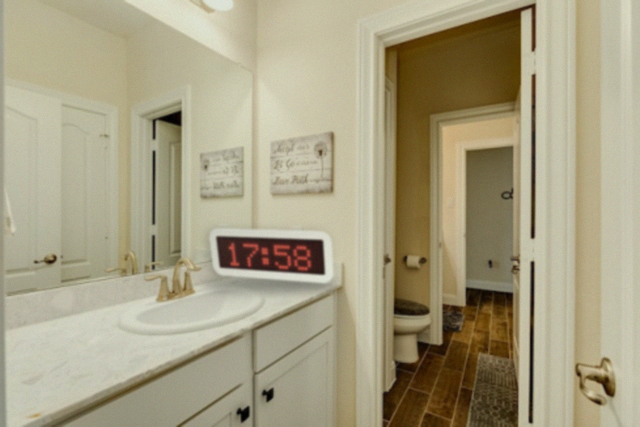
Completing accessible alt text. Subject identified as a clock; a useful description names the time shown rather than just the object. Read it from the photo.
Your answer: 17:58
